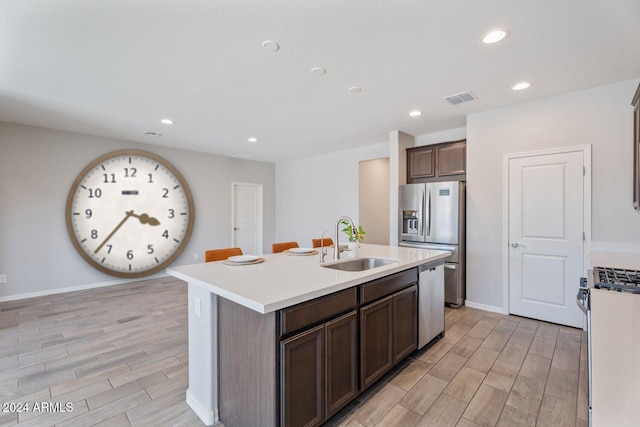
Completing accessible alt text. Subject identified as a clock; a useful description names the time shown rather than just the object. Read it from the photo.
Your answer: 3:37
